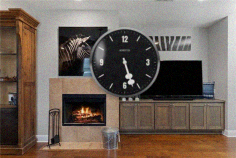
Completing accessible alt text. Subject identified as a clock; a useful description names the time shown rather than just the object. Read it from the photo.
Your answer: 5:27
